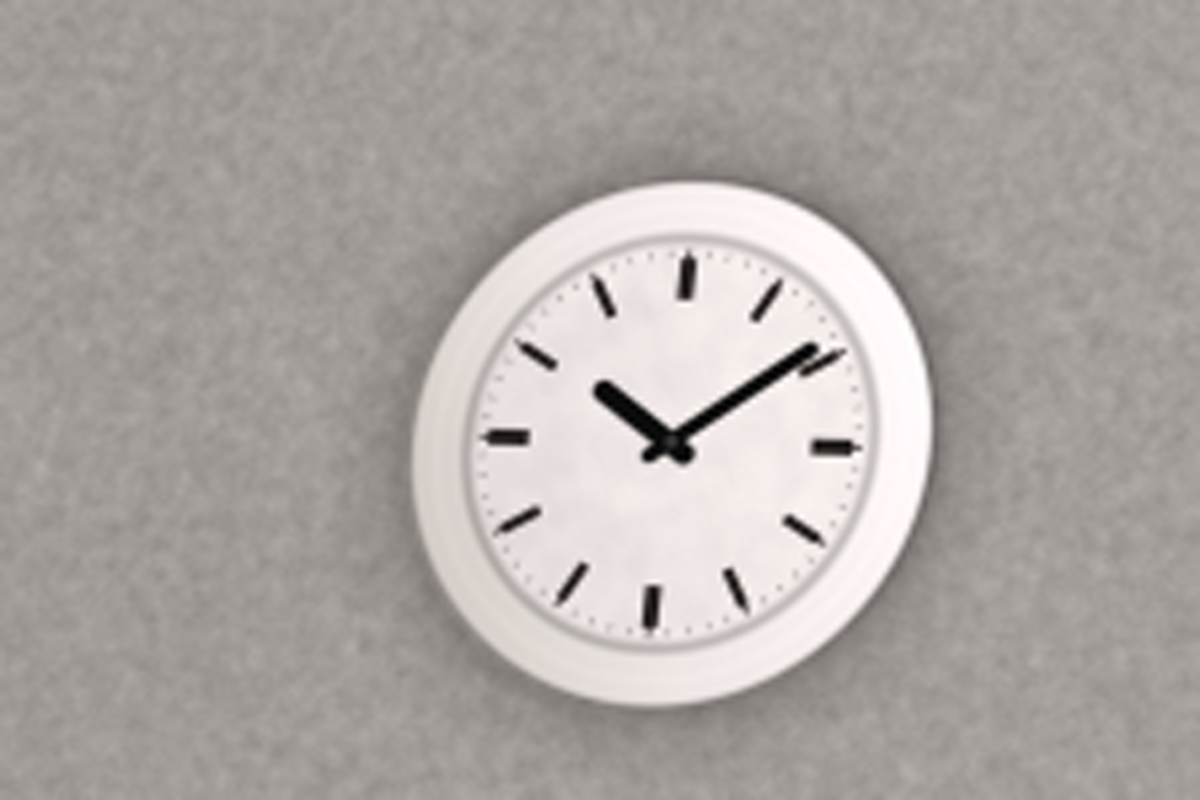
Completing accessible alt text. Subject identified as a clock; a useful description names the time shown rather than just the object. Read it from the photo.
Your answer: 10:09
